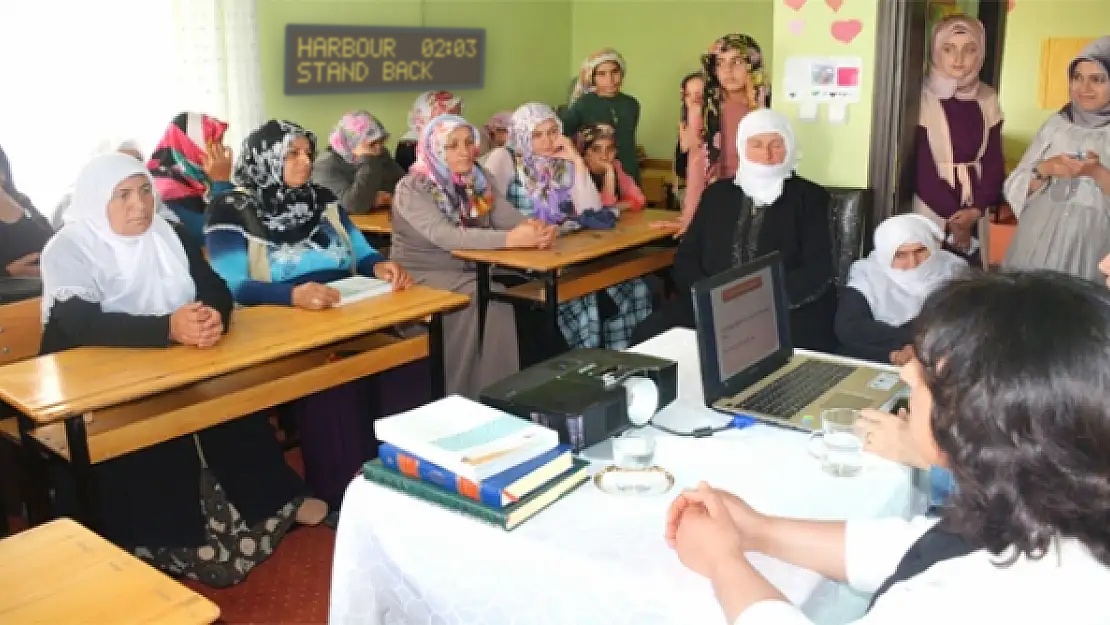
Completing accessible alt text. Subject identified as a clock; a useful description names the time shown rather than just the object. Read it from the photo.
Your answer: 2:03
